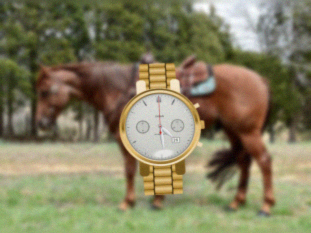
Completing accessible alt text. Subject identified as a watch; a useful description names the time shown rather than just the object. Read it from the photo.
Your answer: 4:29
